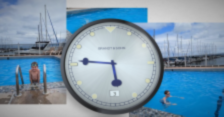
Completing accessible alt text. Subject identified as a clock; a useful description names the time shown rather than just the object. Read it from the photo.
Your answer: 5:46
